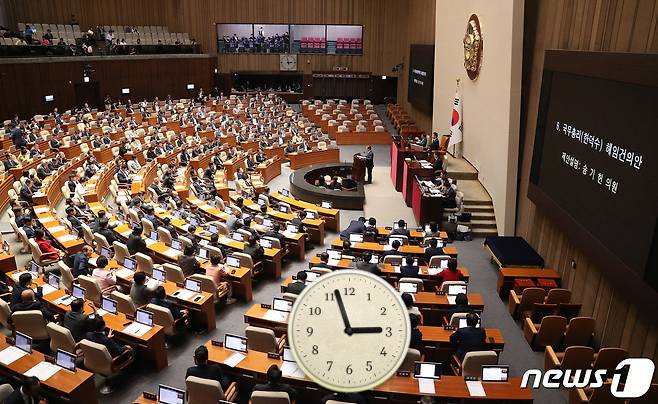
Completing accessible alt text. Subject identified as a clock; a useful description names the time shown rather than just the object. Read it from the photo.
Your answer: 2:57
